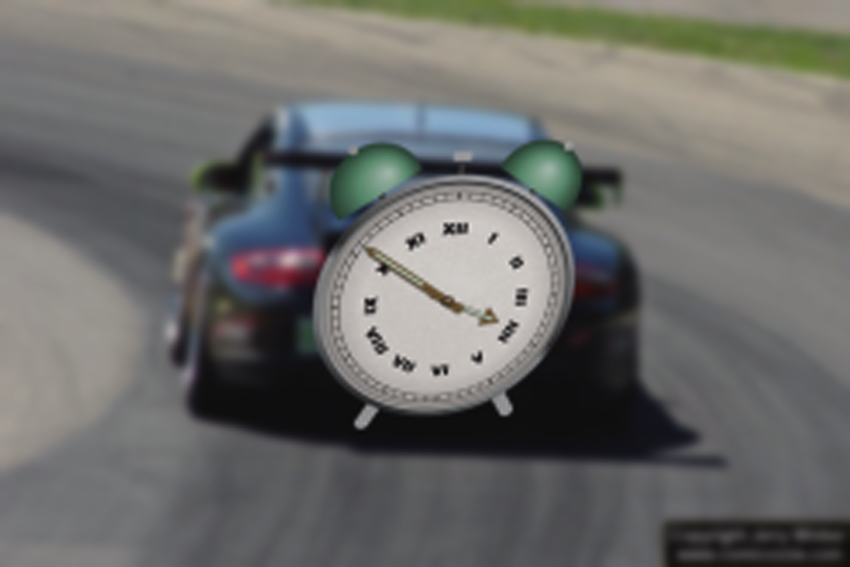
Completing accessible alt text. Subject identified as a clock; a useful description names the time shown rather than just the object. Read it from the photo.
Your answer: 3:51
